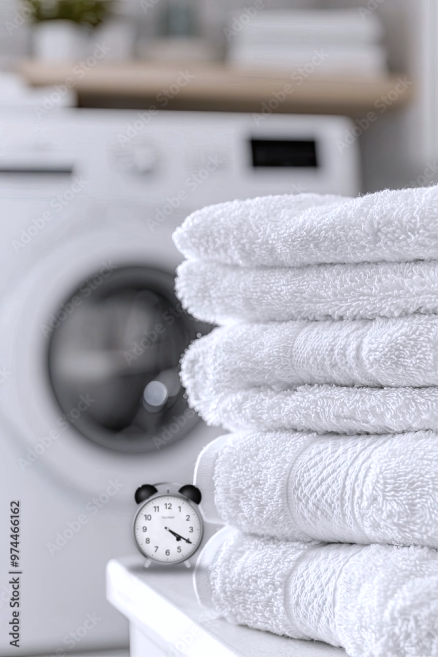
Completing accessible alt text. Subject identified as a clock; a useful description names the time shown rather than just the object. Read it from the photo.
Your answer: 4:20
